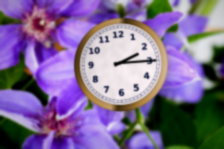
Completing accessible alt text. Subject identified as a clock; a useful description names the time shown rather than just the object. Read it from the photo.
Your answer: 2:15
